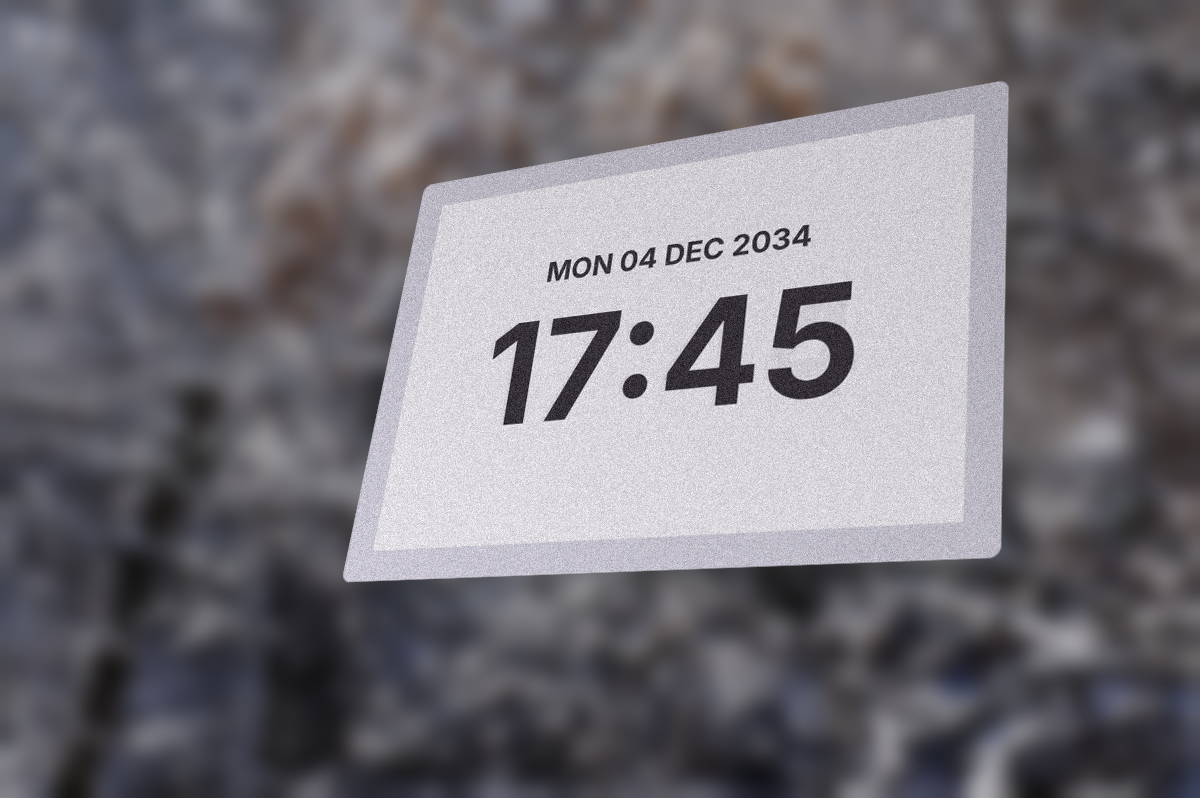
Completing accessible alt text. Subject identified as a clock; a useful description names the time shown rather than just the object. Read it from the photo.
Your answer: 17:45
